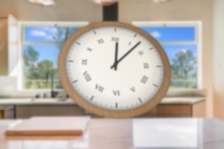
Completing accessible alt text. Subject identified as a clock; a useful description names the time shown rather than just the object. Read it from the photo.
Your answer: 12:07
